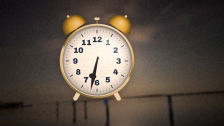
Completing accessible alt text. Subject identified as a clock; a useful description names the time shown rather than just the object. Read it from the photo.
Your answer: 6:32
